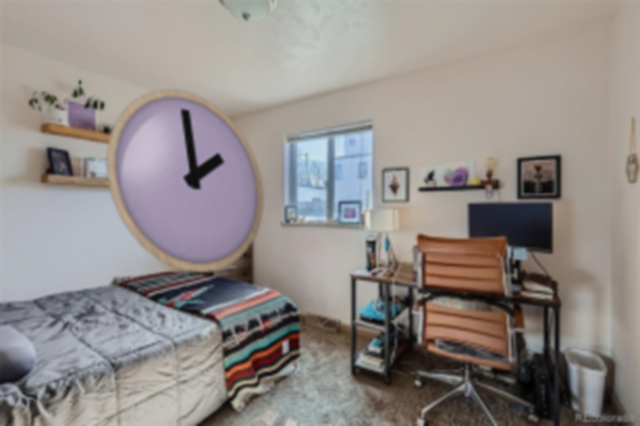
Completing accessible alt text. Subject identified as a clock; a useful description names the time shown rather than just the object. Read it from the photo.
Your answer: 2:00
